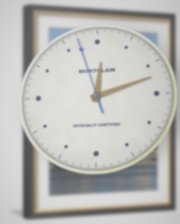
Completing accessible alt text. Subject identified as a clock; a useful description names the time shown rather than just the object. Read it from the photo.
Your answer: 12:11:57
